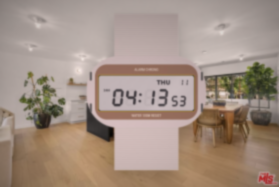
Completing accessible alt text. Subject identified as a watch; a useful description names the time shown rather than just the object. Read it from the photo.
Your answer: 4:13:53
